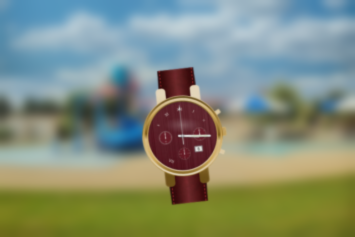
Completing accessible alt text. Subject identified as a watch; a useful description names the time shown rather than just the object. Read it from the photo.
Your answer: 3:16
